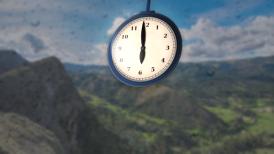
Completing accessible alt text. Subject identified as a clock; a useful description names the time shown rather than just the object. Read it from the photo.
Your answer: 5:59
